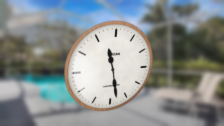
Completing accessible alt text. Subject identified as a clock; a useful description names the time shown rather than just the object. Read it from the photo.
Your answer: 11:28
